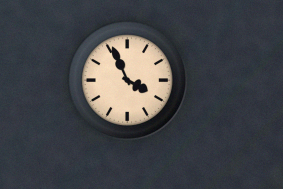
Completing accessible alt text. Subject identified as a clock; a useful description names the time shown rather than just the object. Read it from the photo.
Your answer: 3:56
